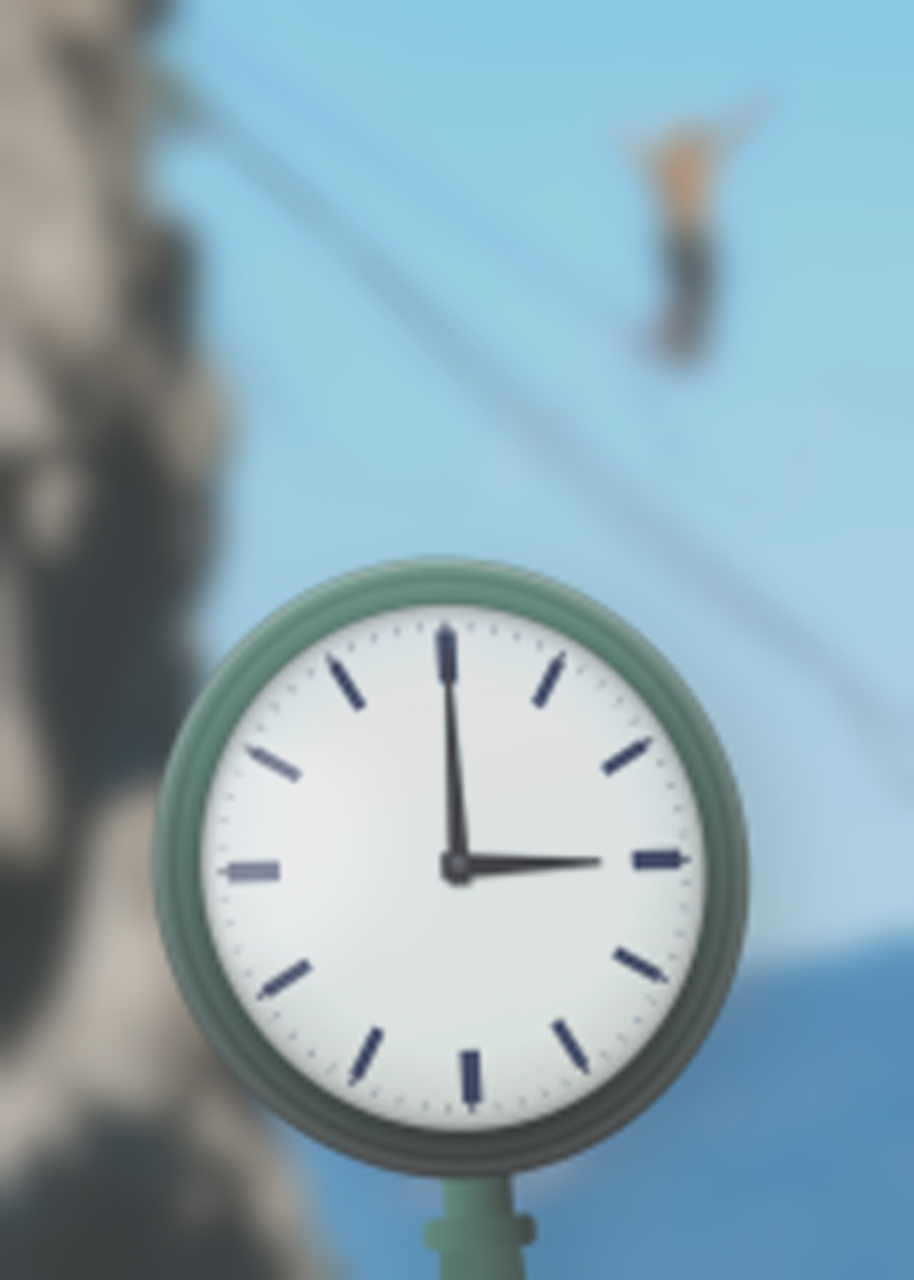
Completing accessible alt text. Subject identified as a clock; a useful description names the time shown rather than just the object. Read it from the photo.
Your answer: 3:00
